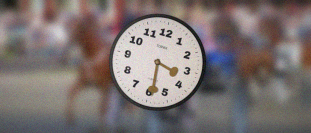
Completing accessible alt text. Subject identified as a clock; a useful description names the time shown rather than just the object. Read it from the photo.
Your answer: 3:29
